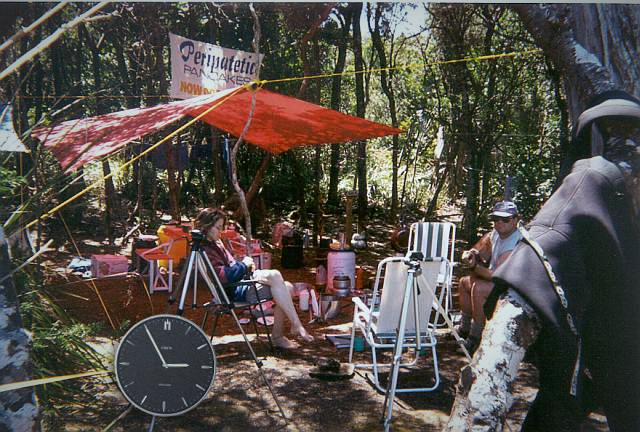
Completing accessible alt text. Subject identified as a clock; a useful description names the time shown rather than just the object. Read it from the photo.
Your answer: 2:55
